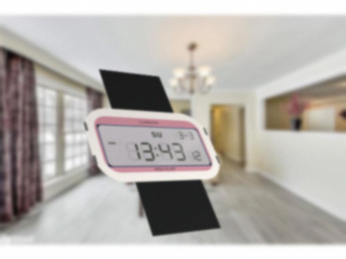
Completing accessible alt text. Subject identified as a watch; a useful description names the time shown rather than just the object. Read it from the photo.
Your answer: 13:43
